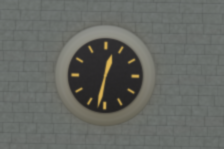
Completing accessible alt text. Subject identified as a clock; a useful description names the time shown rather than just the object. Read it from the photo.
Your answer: 12:32
